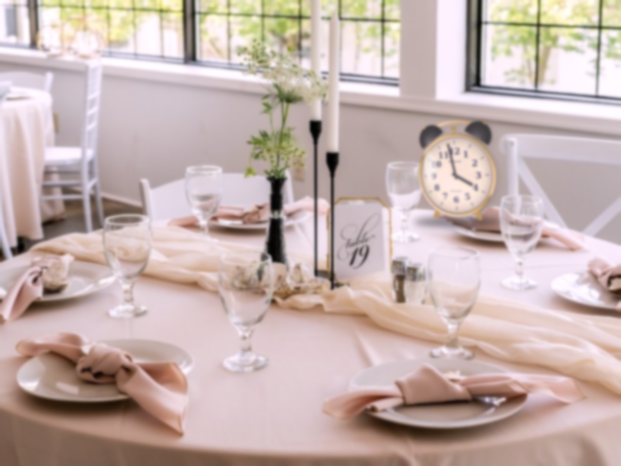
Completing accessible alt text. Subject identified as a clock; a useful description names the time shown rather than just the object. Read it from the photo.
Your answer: 3:58
